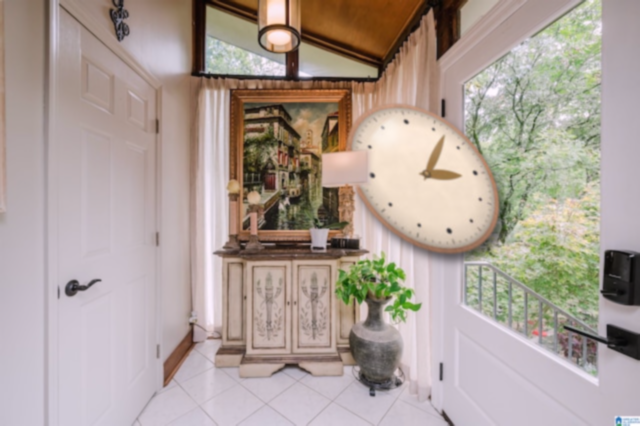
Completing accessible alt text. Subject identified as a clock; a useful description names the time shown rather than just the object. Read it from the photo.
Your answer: 3:07
